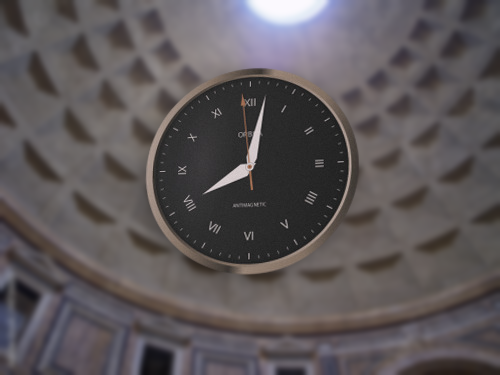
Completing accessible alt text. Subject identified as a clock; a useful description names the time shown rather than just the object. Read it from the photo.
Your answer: 8:01:59
